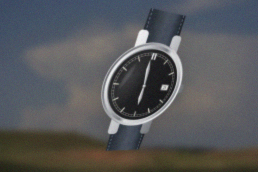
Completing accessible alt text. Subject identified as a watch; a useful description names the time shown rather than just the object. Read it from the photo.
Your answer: 5:59
